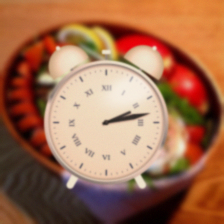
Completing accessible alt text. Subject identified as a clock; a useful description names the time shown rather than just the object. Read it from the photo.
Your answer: 2:13
